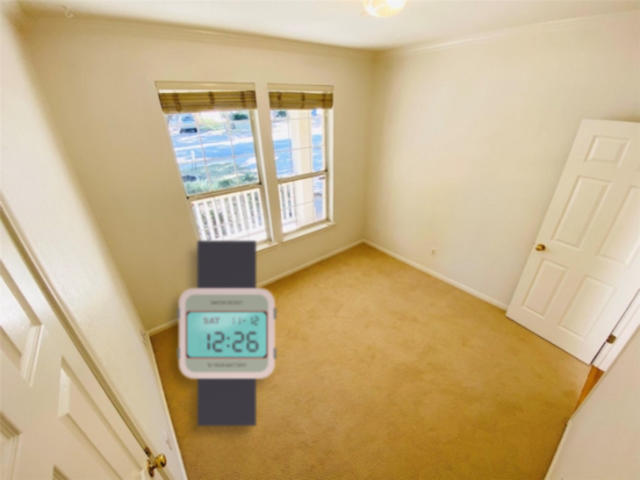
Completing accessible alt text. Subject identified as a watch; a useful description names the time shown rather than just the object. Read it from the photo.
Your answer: 12:26
